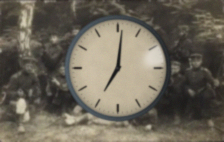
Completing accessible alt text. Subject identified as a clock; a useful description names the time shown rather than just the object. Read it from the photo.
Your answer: 7:01
